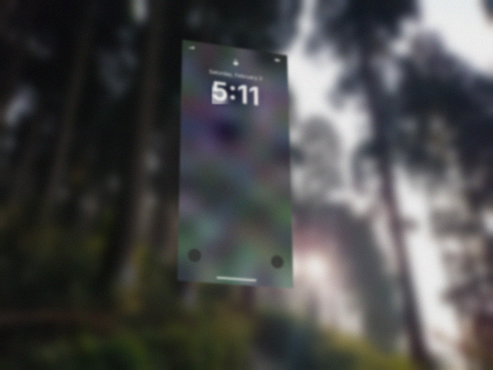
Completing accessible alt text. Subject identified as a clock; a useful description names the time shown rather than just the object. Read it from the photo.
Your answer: 5:11
